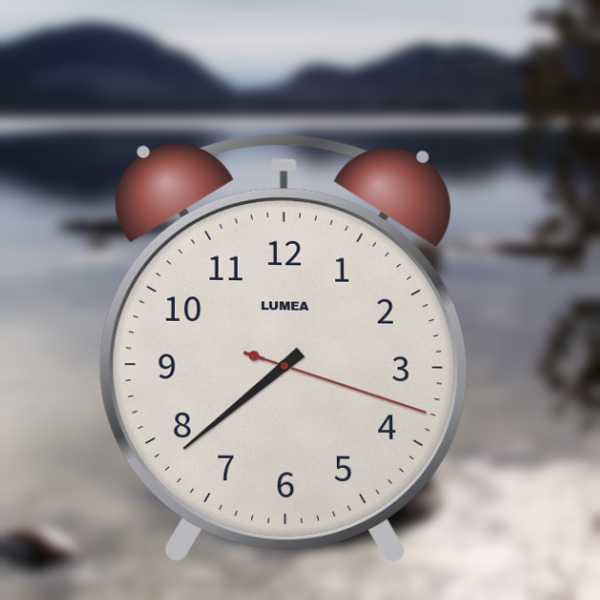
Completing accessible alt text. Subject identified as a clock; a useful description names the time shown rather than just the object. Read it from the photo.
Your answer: 7:38:18
